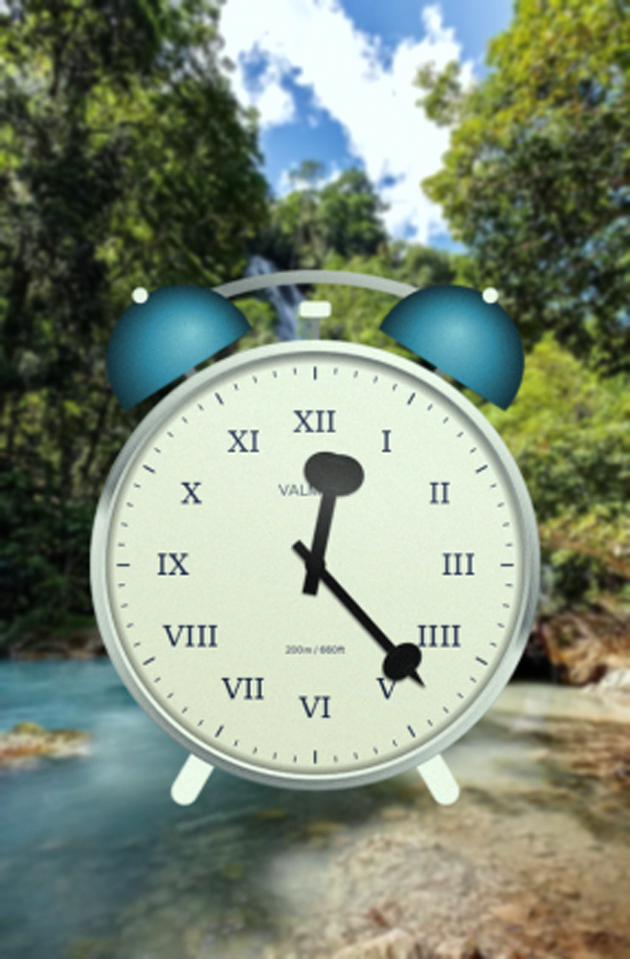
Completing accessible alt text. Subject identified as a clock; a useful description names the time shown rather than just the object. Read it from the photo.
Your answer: 12:23
